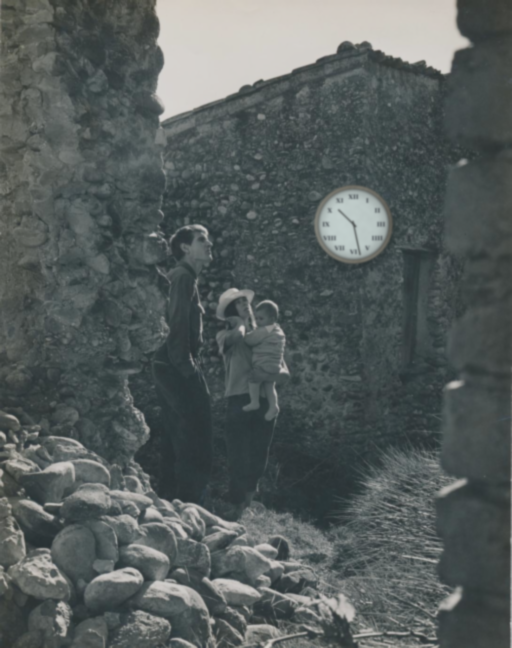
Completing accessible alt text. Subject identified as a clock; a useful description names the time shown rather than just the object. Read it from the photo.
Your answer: 10:28
